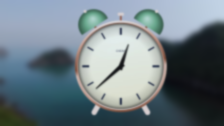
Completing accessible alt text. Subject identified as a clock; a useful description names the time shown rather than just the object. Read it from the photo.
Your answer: 12:38
